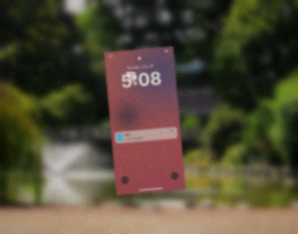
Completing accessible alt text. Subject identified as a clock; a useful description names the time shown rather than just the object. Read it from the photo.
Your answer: 5:08
